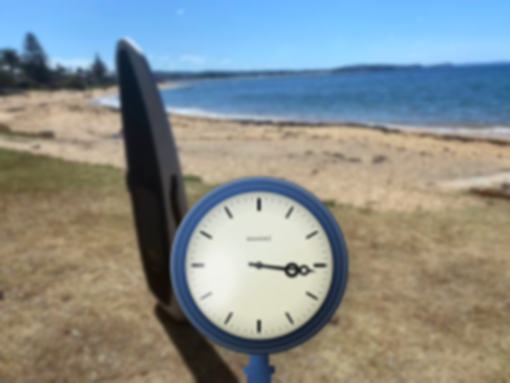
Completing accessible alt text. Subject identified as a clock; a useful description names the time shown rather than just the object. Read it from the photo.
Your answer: 3:16
